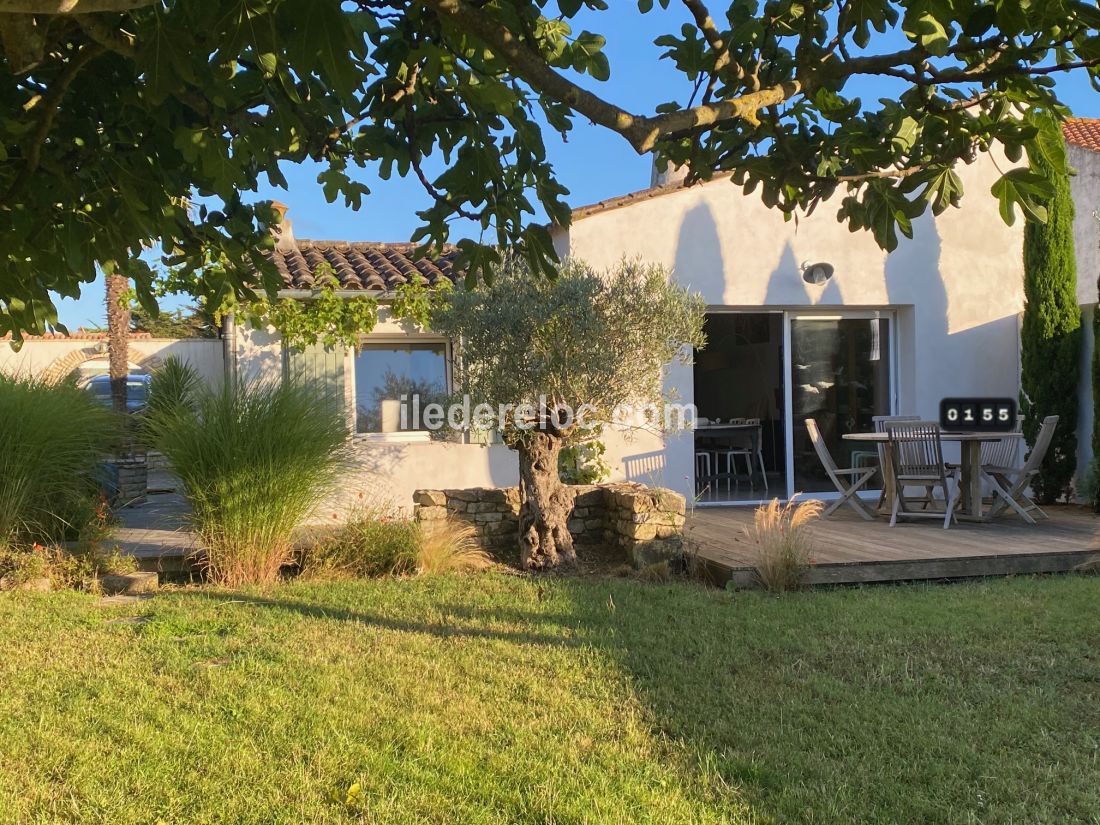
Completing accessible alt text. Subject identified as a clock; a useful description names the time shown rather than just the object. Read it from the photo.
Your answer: 1:55
